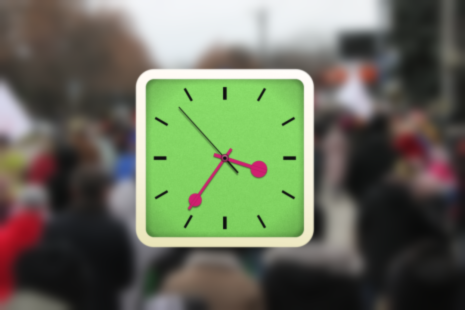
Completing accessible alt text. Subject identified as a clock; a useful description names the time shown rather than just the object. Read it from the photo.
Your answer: 3:35:53
